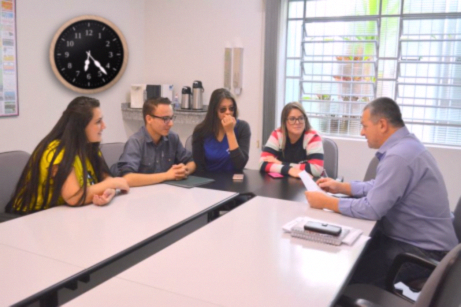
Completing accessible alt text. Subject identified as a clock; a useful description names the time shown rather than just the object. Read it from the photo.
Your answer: 6:23
